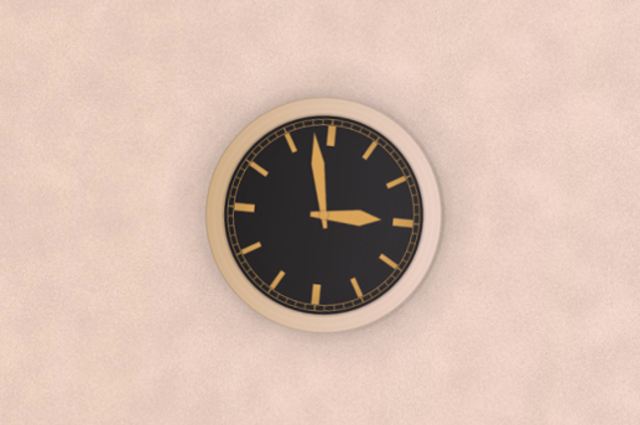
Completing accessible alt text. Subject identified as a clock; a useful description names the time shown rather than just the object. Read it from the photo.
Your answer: 2:58
